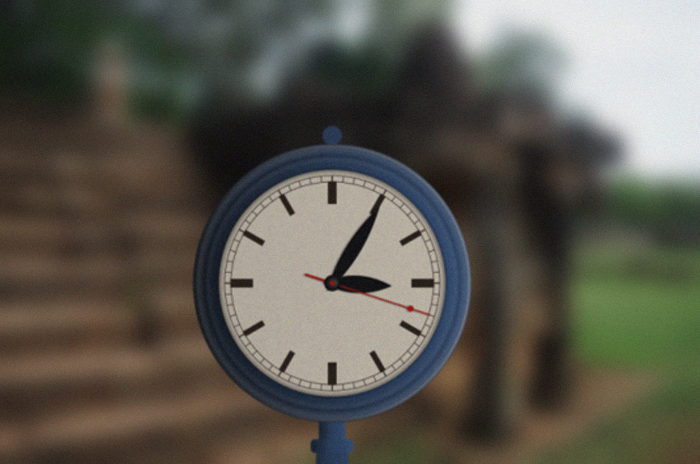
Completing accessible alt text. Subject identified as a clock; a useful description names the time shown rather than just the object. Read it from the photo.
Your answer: 3:05:18
